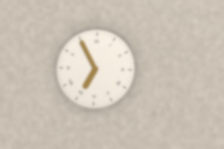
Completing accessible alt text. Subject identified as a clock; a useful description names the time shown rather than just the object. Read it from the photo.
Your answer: 6:55
